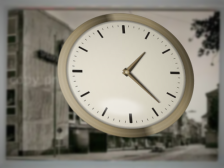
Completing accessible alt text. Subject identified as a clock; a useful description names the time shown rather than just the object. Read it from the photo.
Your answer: 1:23
